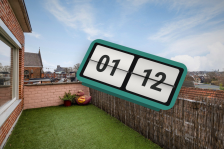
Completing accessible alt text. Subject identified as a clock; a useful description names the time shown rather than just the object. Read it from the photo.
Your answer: 1:12
